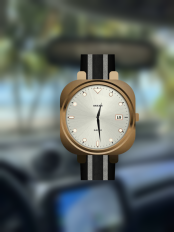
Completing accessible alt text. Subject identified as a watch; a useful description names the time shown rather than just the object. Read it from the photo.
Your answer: 12:29
